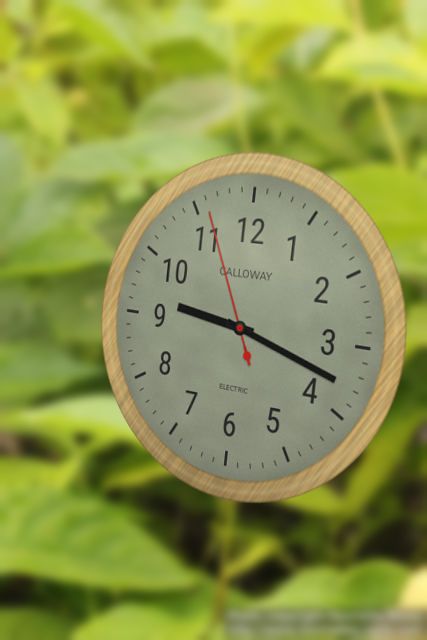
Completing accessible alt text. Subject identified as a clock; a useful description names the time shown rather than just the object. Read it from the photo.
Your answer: 9:17:56
